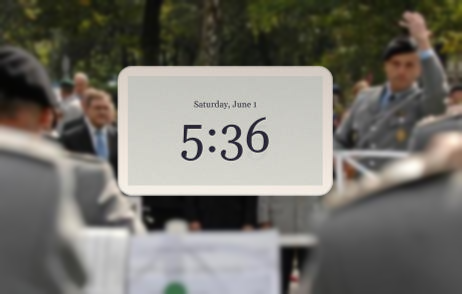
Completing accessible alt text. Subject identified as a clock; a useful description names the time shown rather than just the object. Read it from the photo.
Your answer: 5:36
